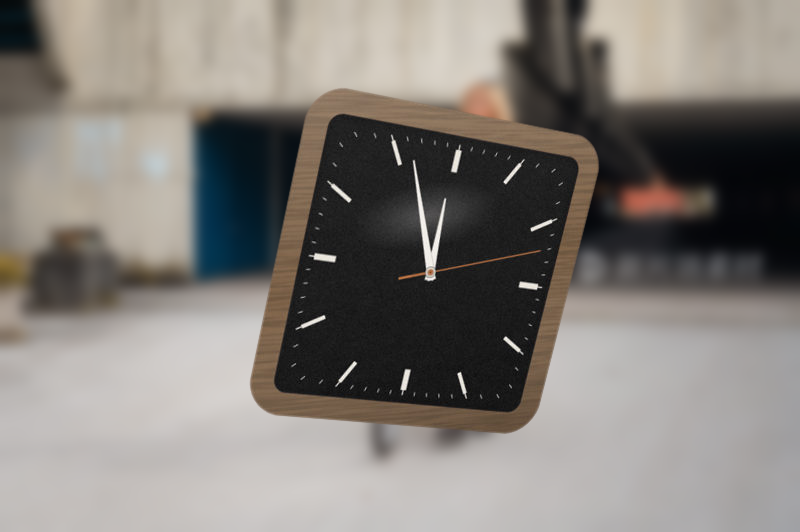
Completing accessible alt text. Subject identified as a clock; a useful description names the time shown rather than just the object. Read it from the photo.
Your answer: 11:56:12
